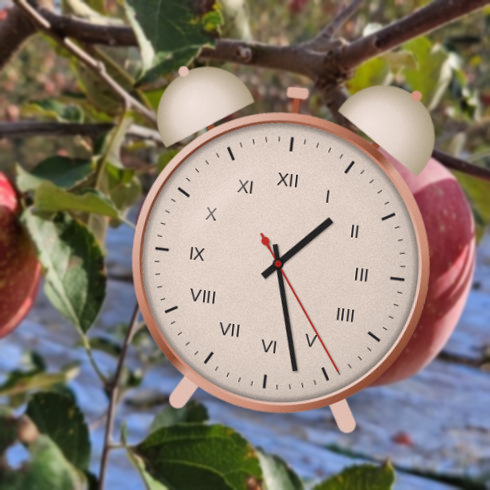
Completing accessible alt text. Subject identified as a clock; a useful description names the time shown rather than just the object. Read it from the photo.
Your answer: 1:27:24
